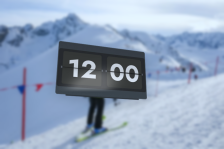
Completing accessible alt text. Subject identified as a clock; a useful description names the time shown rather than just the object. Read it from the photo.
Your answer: 12:00
